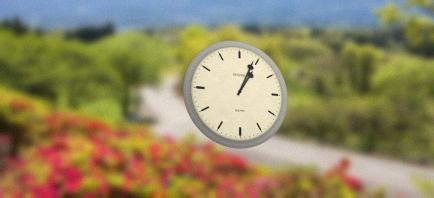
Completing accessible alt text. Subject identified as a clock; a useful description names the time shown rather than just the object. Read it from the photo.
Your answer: 1:04
